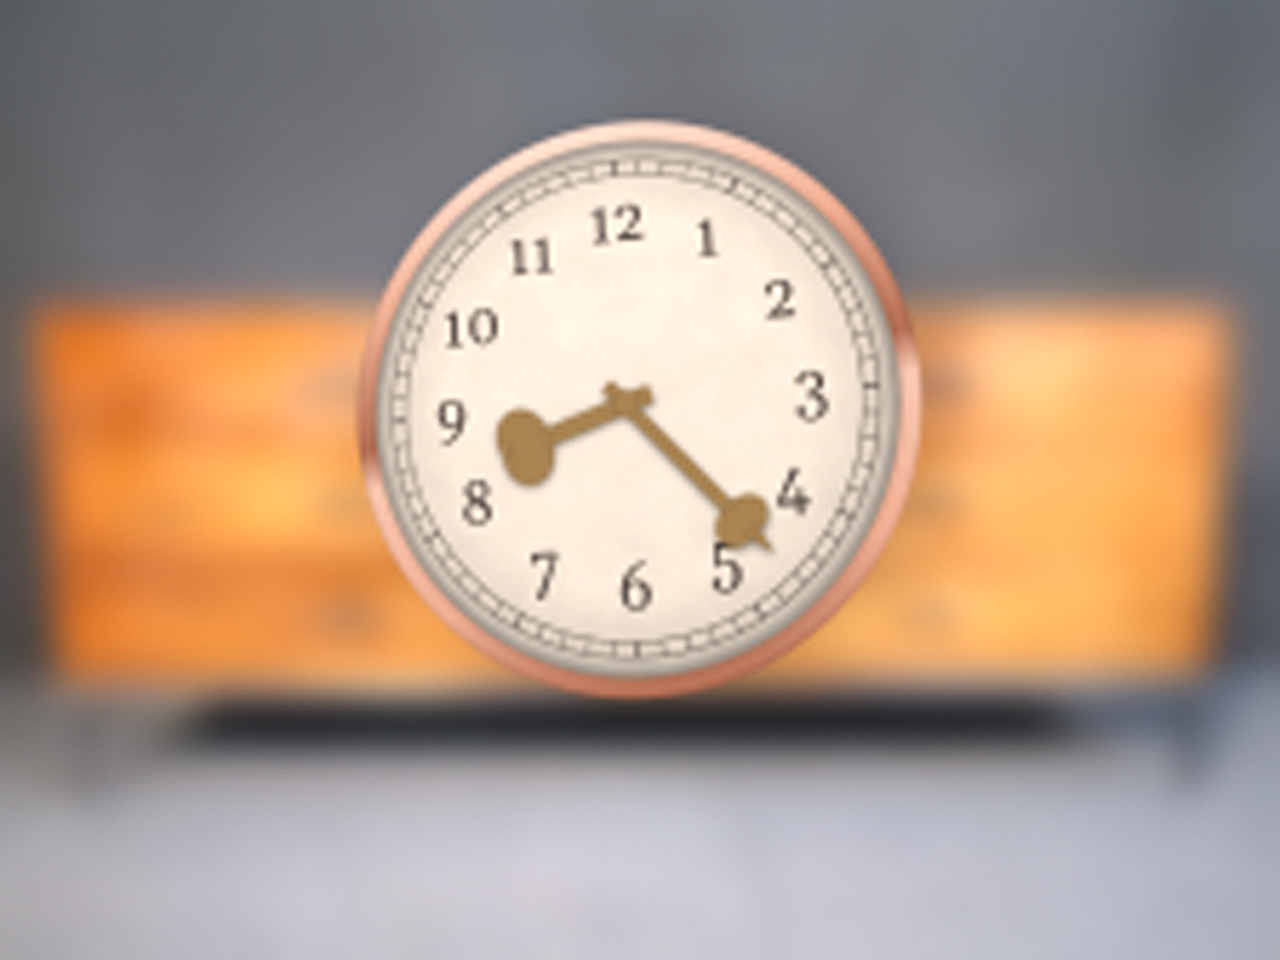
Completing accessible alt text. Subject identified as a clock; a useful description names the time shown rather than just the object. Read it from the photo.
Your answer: 8:23
